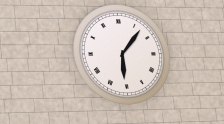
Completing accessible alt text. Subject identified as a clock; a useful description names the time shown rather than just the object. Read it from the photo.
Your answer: 6:07
